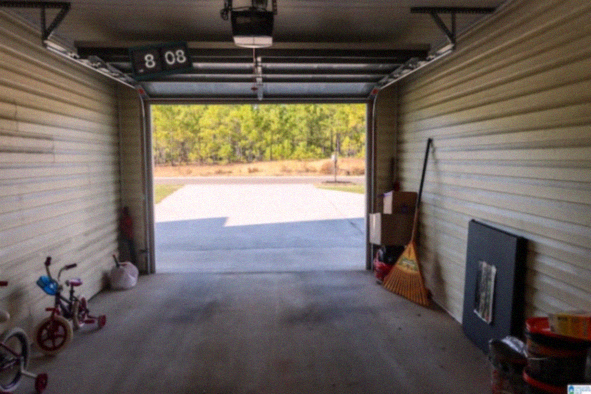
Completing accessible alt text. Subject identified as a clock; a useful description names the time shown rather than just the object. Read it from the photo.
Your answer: 8:08
